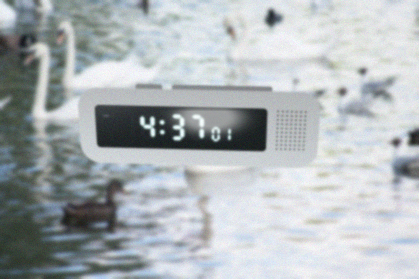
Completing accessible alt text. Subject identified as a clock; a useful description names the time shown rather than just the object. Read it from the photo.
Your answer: 4:37:01
